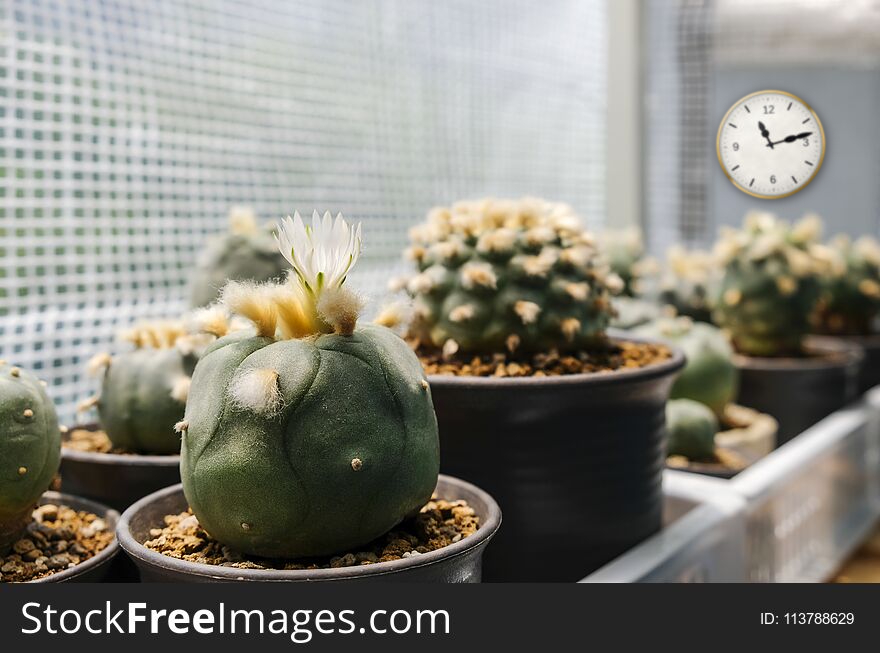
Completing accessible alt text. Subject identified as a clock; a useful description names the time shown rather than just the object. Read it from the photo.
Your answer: 11:13
